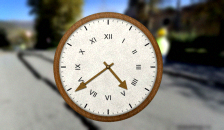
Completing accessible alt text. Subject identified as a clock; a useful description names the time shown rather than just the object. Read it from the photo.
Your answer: 4:39
